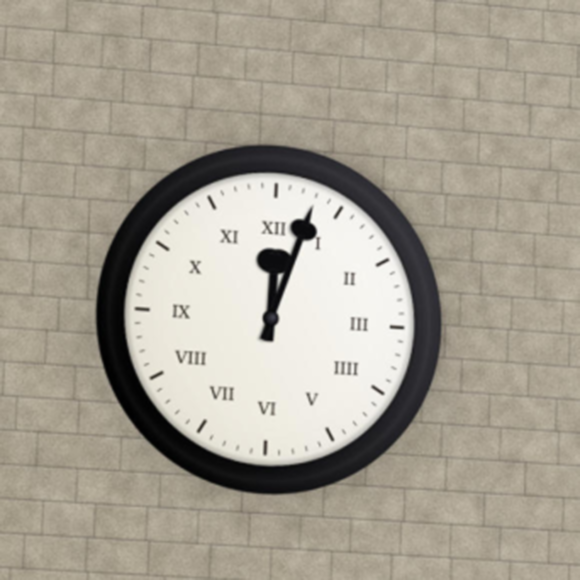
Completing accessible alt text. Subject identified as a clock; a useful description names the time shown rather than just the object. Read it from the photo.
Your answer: 12:03
